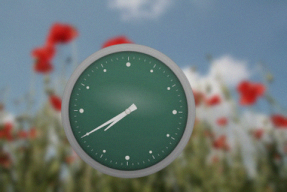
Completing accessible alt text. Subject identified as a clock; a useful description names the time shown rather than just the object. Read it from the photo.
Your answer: 7:40
